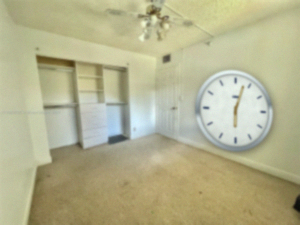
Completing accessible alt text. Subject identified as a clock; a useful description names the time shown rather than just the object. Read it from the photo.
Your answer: 6:03
